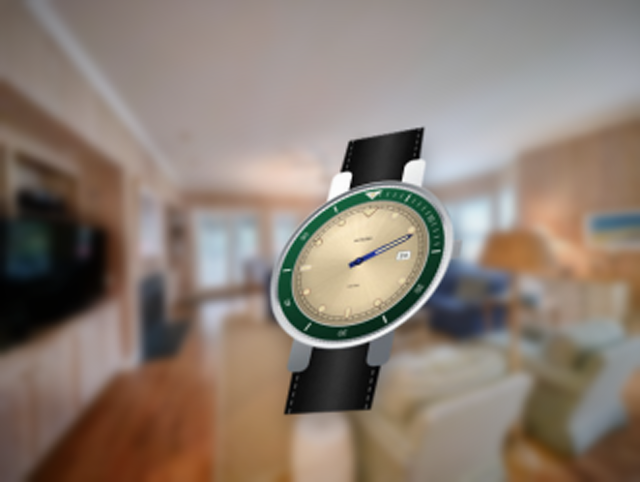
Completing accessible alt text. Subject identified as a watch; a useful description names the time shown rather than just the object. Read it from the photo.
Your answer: 2:11
